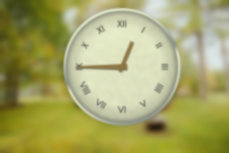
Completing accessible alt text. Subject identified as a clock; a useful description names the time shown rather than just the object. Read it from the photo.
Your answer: 12:45
